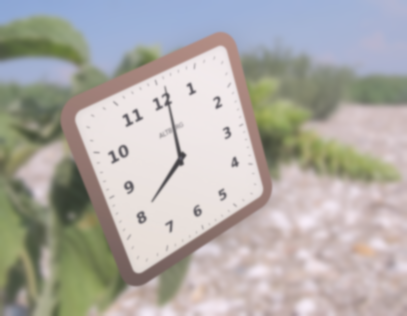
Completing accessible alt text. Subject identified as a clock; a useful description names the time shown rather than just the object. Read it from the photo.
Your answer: 8:01
